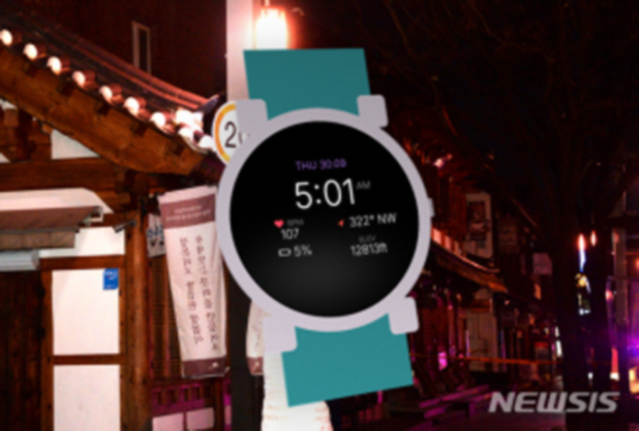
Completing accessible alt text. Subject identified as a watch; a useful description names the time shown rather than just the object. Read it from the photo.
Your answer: 5:01
